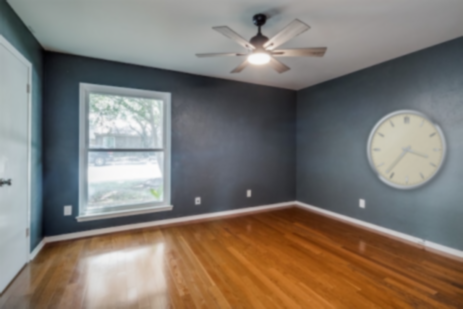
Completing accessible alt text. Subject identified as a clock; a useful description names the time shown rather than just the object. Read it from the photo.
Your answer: 3:37
